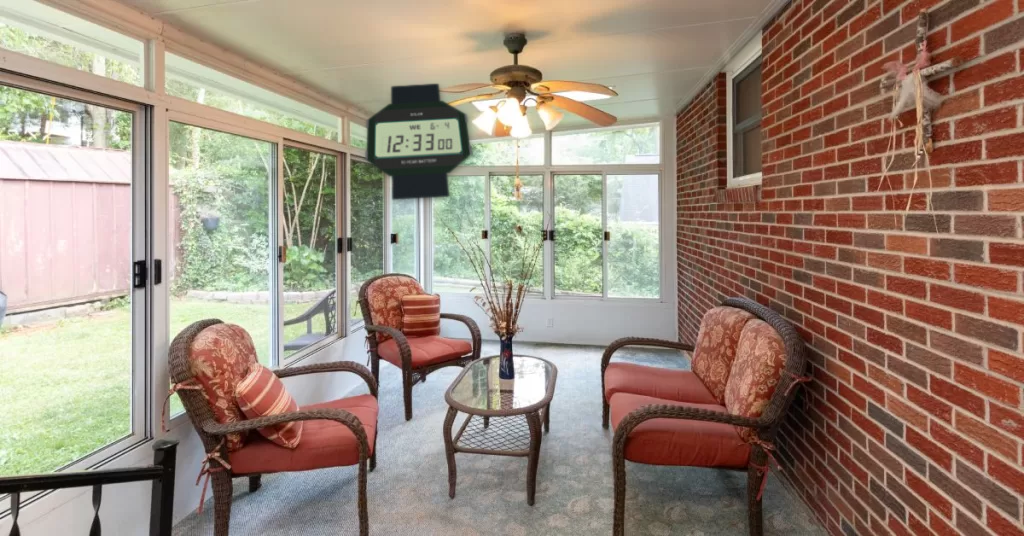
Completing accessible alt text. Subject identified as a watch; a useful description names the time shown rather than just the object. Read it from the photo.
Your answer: 12:33:00
